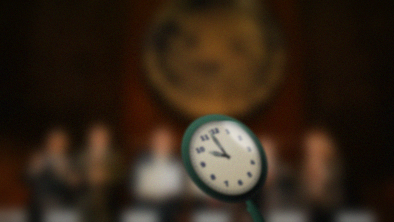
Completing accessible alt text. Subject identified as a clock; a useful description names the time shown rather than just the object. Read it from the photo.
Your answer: 9:58
